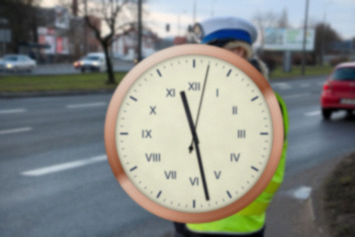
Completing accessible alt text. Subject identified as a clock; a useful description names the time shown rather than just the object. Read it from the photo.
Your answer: 11:28:02
